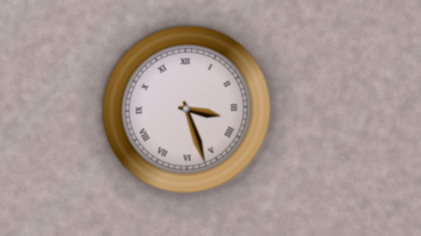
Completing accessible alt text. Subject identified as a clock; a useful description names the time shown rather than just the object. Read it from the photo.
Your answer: 3:27
